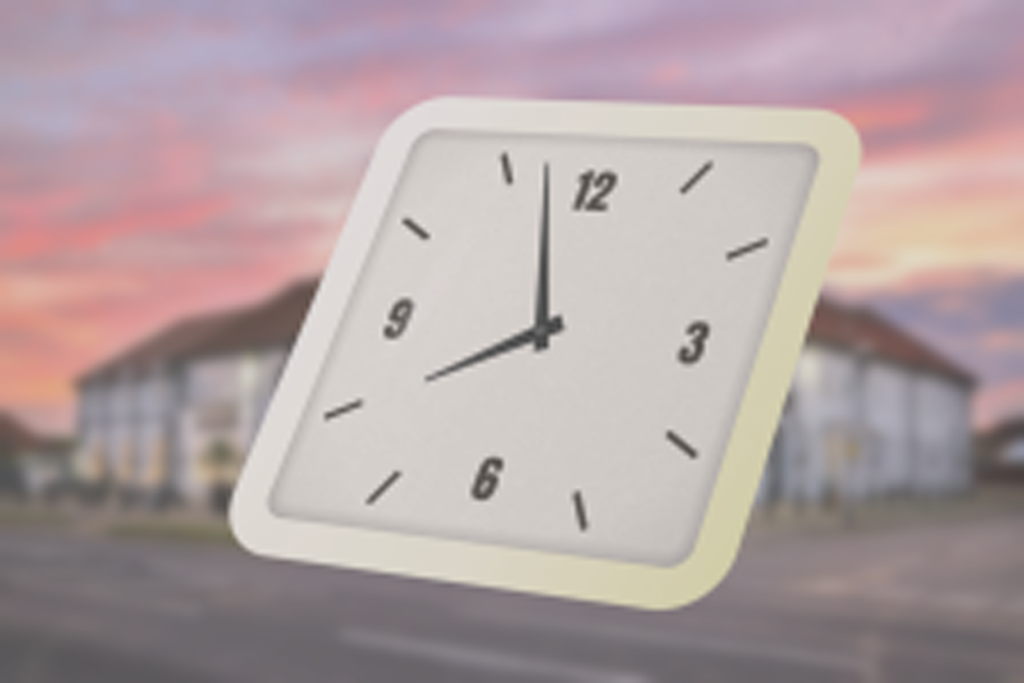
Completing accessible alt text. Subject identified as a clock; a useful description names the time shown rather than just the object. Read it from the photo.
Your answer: 7:57
